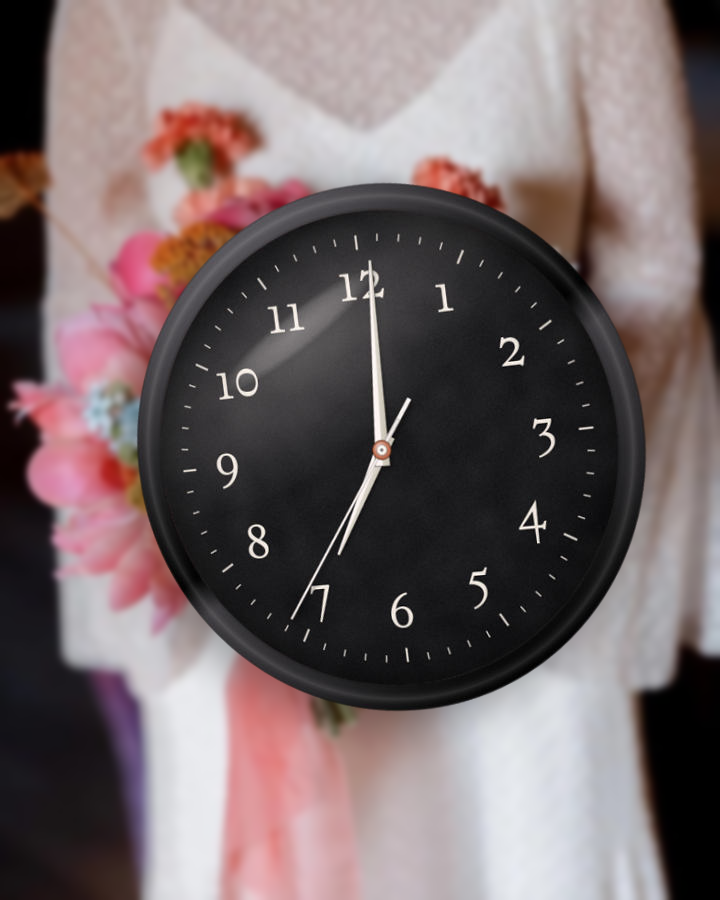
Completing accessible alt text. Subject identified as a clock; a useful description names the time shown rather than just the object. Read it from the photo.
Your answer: 7:00:36
